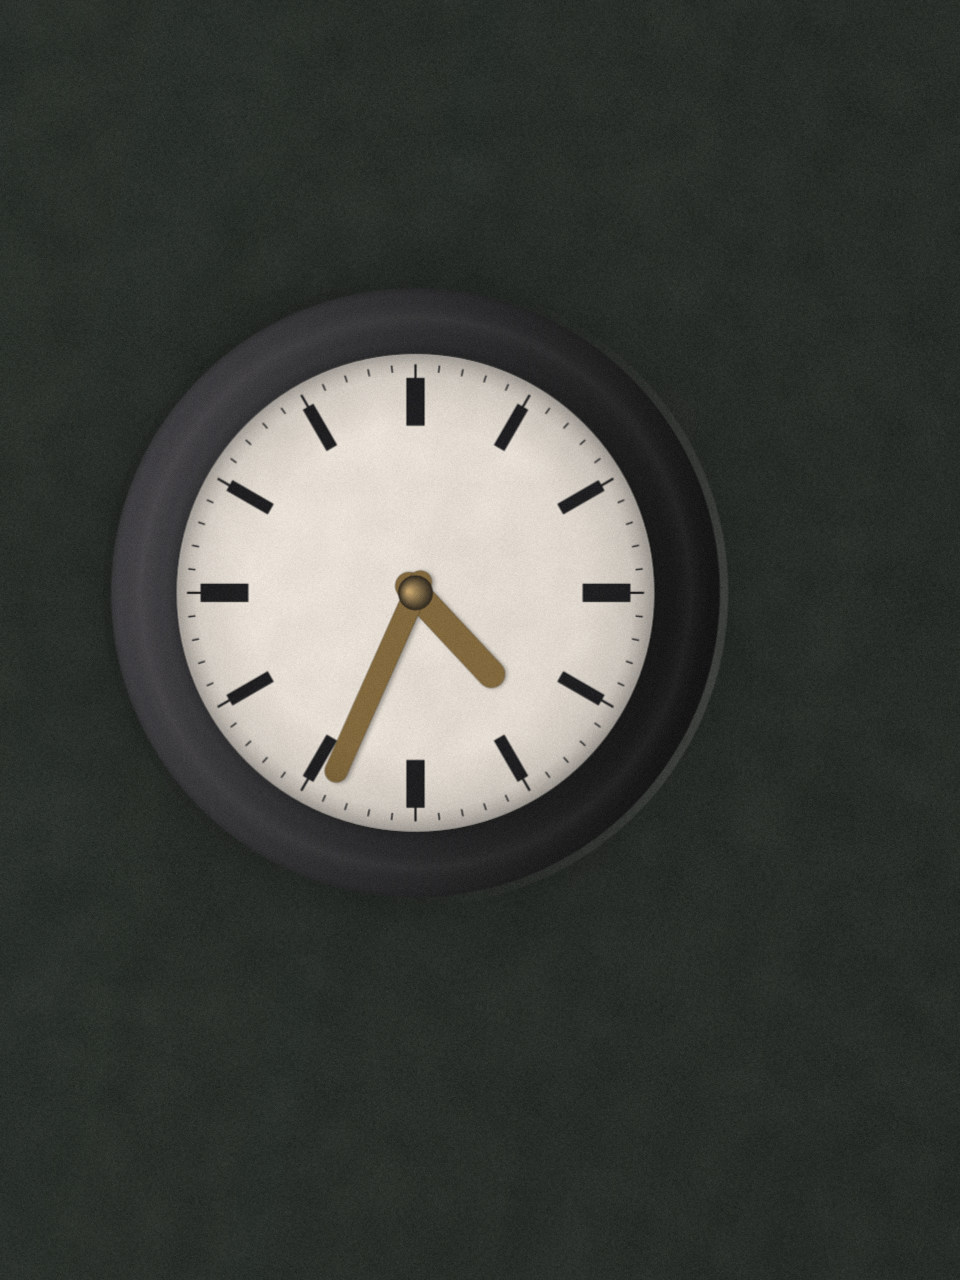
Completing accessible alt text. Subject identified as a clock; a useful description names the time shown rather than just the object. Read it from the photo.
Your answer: 4:34
